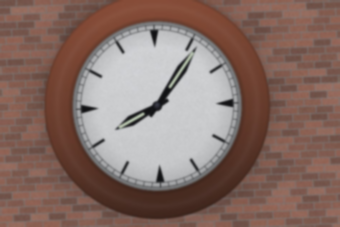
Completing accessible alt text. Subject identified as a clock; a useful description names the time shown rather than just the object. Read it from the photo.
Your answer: 8:06
